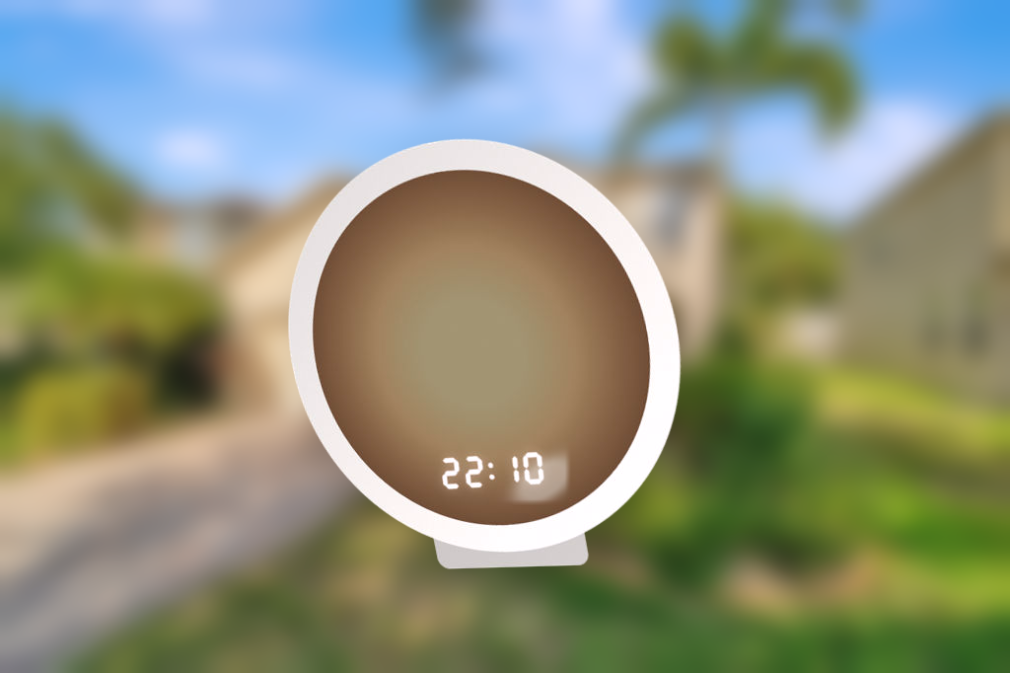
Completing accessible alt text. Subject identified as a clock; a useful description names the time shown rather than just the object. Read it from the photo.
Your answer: 22:10
